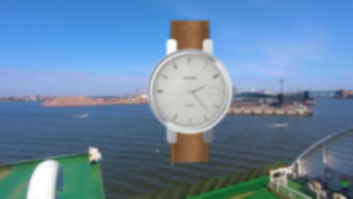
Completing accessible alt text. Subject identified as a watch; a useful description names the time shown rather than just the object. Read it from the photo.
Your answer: 2:23
